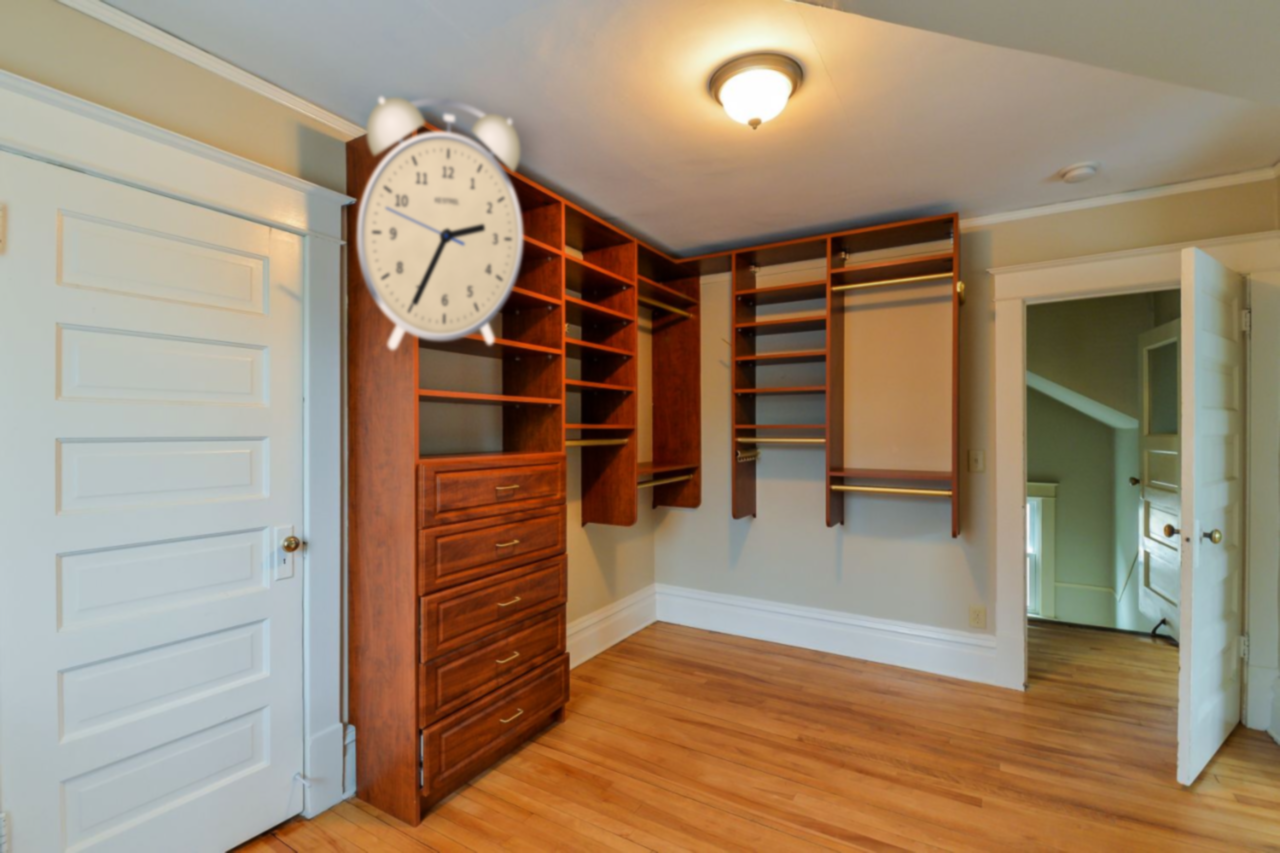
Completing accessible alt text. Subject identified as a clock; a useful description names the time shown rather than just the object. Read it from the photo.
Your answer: 2:34:48
